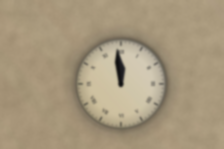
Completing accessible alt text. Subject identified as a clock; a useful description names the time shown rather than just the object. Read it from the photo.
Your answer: 11:59
